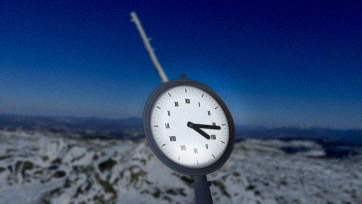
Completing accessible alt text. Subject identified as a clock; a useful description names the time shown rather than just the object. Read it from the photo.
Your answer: 4:16
